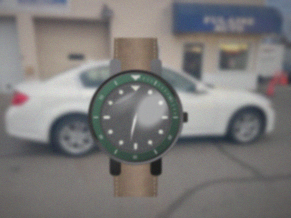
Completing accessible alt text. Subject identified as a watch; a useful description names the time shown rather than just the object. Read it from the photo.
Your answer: 6:32
